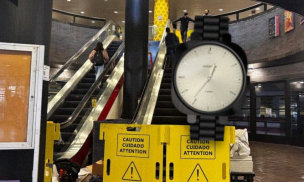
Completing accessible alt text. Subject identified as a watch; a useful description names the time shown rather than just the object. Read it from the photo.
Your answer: 12:36
